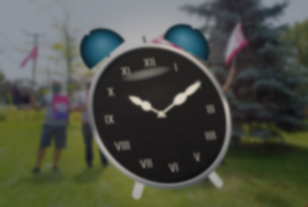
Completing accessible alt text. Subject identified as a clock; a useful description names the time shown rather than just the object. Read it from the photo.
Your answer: 10:10
